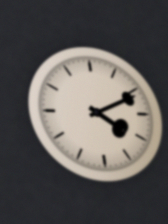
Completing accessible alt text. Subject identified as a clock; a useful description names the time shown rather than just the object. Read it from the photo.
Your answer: 4:11
